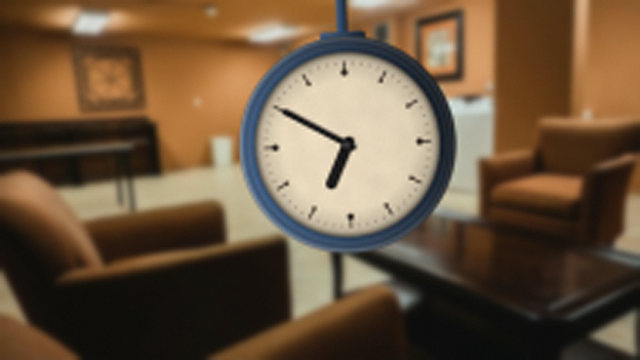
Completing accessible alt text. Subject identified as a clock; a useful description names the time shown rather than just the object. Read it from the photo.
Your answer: 6:50
